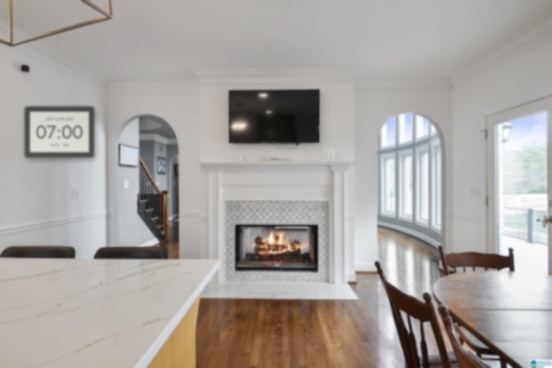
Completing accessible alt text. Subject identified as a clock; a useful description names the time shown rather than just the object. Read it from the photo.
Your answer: 7:00
